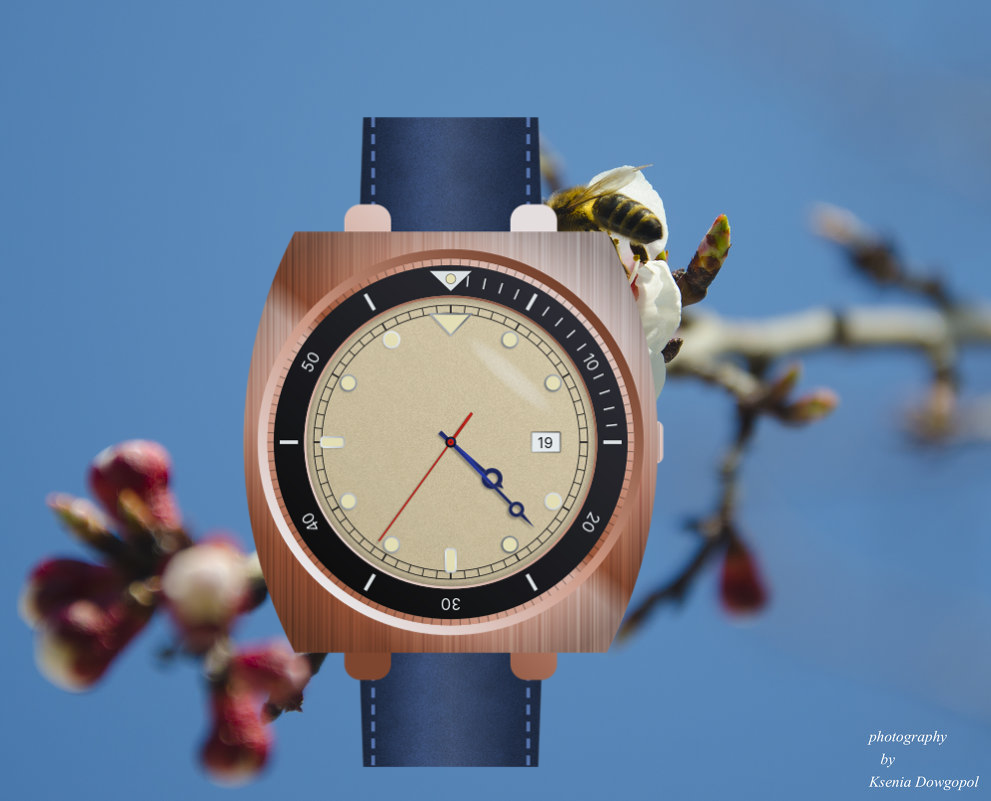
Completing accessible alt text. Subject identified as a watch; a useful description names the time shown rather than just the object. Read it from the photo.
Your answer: 4:22:36
